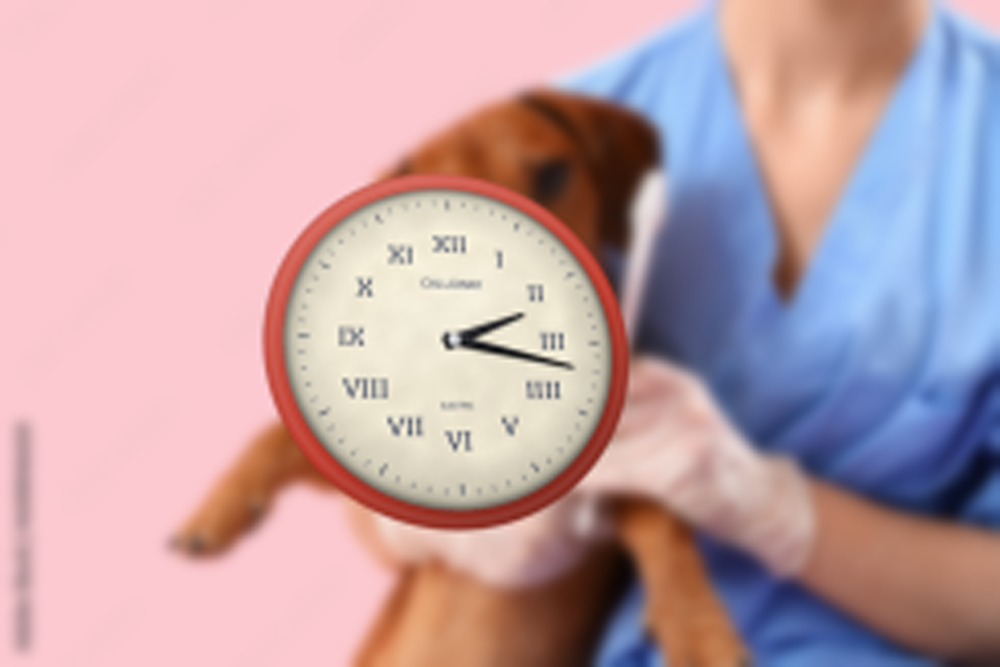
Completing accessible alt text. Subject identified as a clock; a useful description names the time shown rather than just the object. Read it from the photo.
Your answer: 2:17
